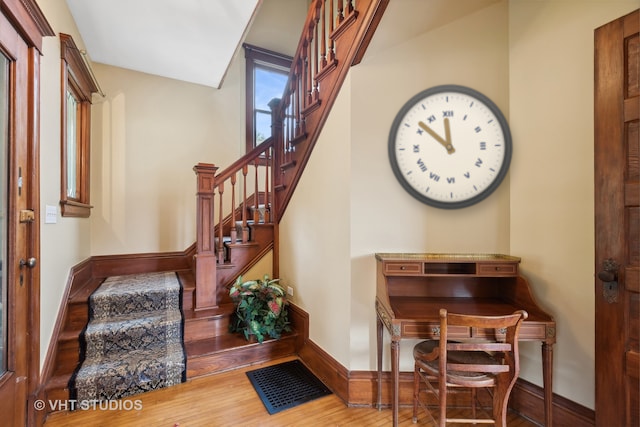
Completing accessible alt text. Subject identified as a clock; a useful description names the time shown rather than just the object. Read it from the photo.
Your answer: 11:52
